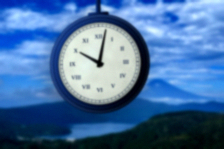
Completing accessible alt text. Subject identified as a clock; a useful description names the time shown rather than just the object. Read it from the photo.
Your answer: 10:02
